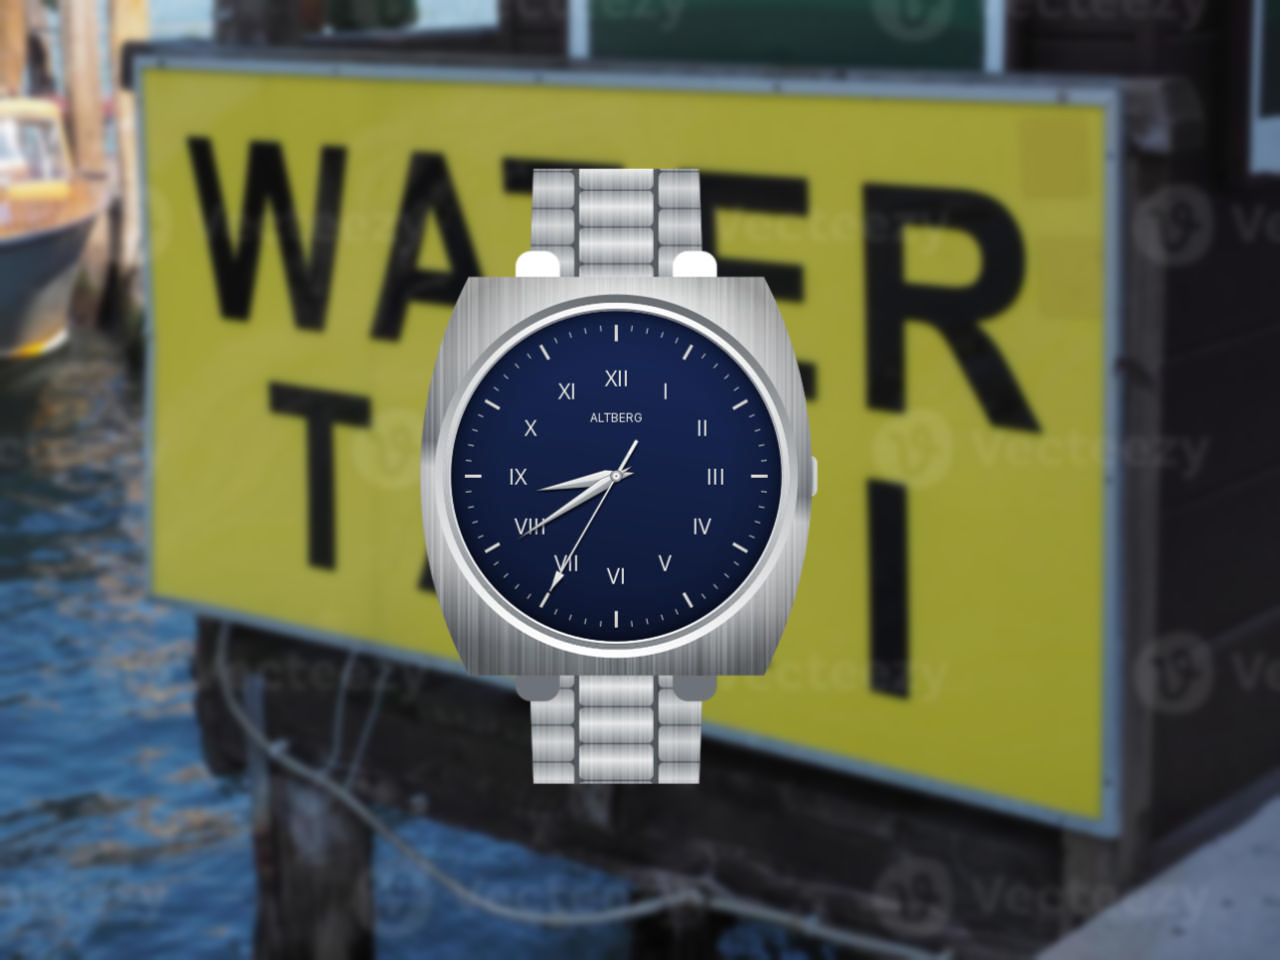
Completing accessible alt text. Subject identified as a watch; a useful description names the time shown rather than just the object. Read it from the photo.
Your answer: 8:39:35
